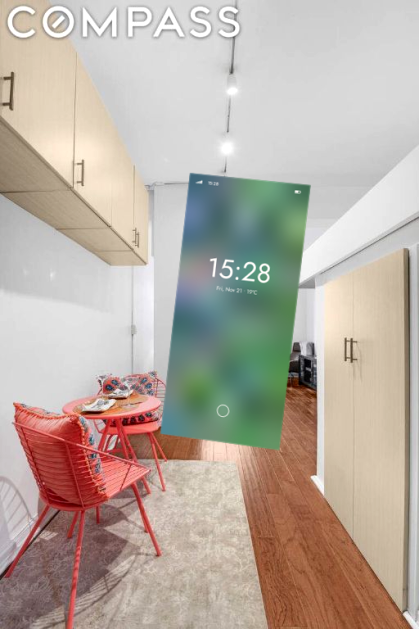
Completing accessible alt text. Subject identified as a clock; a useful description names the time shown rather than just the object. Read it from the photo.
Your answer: 15:28
